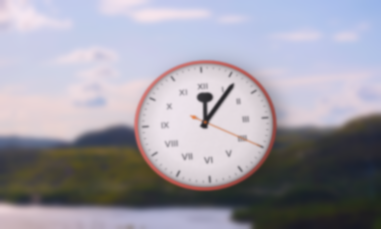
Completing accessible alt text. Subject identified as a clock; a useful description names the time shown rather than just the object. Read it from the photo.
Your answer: 12:06:20
